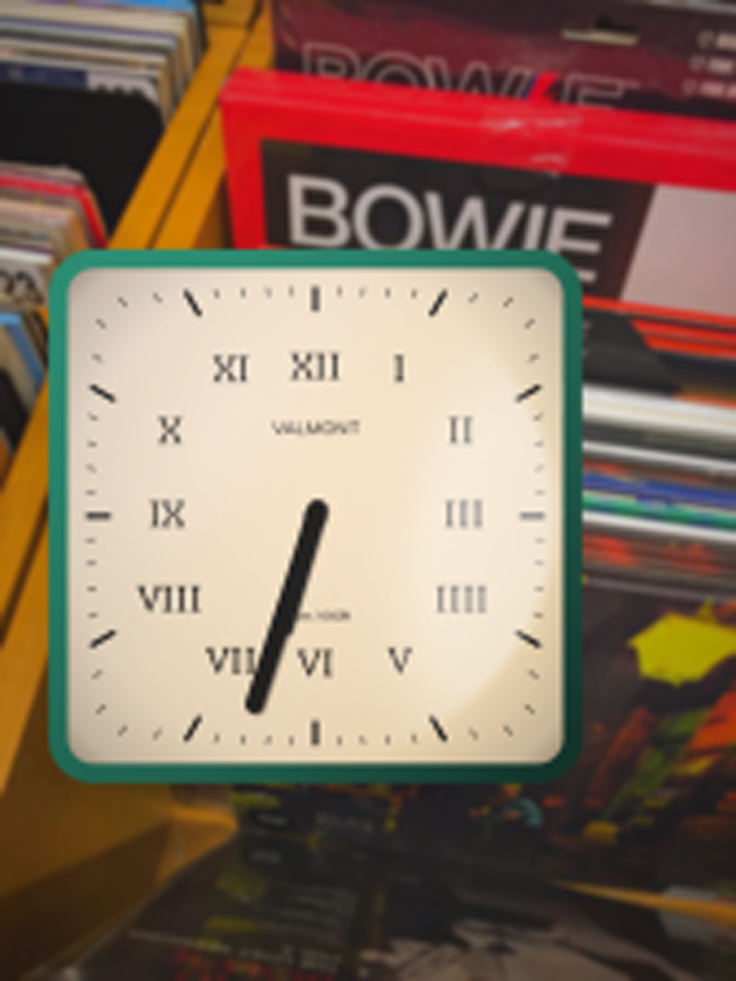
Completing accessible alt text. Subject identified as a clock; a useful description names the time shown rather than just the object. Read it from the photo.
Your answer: 6:33
